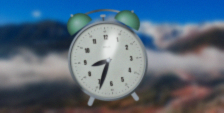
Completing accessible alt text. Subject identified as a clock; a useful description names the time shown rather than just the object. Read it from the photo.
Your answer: 8:34
